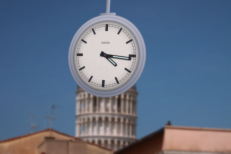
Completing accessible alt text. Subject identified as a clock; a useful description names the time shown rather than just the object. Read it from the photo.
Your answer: 4:16
